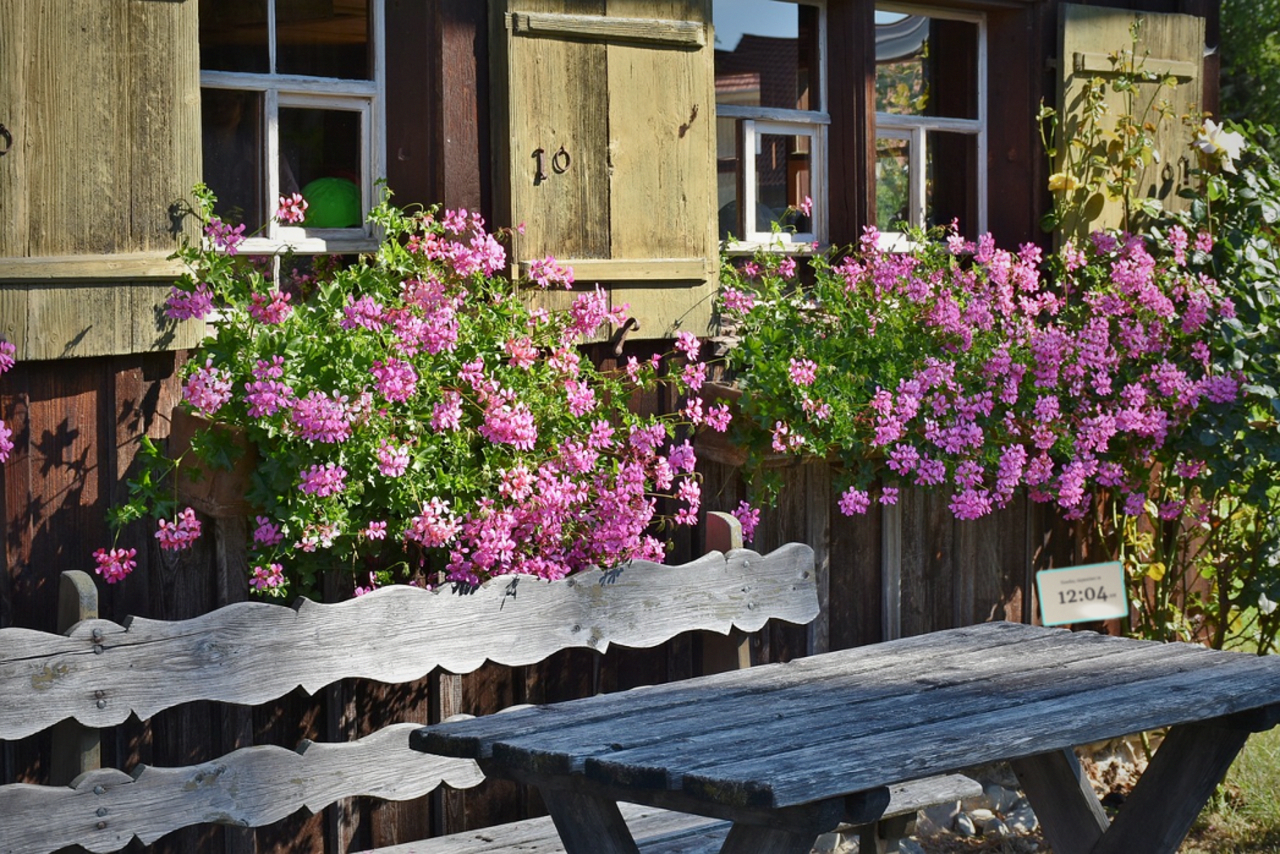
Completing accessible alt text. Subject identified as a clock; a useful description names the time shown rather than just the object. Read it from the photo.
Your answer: 12:04
